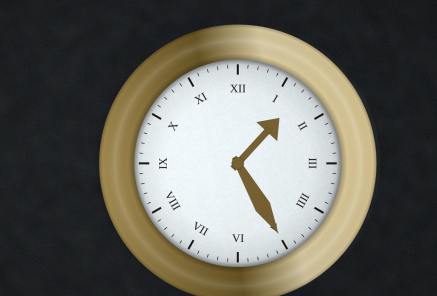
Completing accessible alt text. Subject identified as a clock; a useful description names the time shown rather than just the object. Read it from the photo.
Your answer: 1:25
